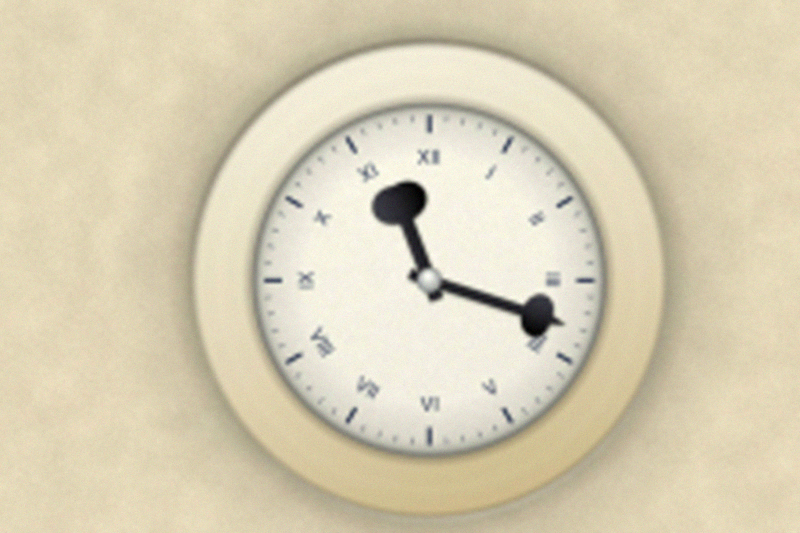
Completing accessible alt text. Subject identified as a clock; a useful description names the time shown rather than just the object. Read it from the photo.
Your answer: 11:18
